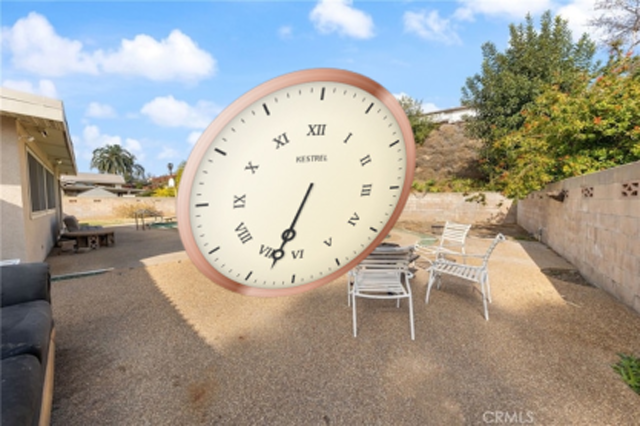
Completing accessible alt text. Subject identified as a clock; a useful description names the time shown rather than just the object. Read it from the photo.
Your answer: 6:33
